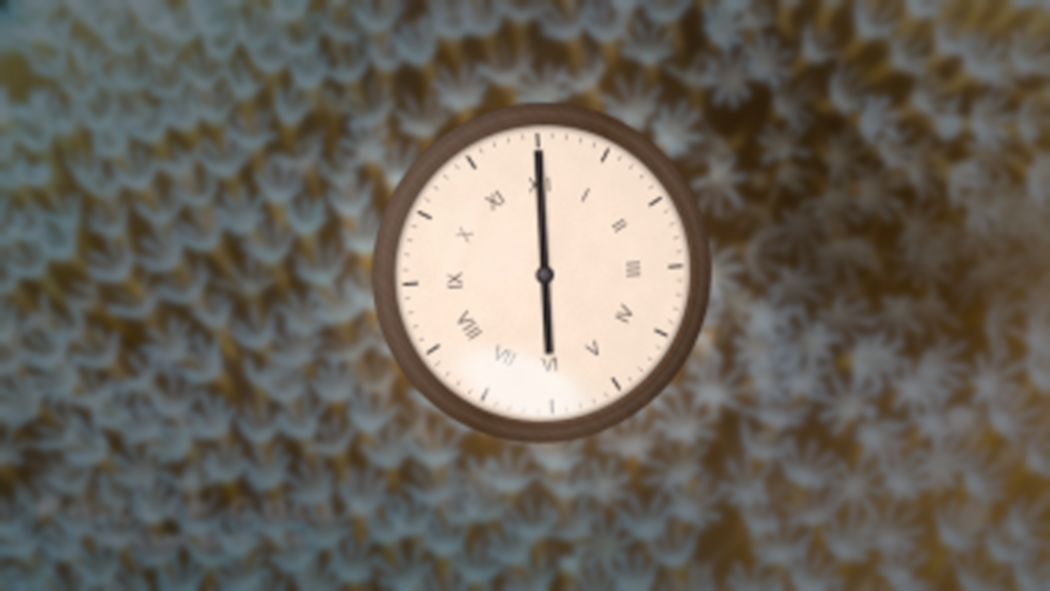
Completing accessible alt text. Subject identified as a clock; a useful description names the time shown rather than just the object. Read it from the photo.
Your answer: 6:00
